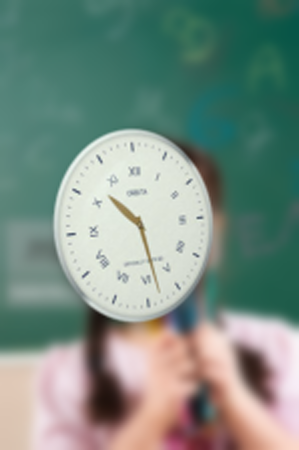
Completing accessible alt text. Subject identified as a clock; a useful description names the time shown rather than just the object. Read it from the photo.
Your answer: 10:28
